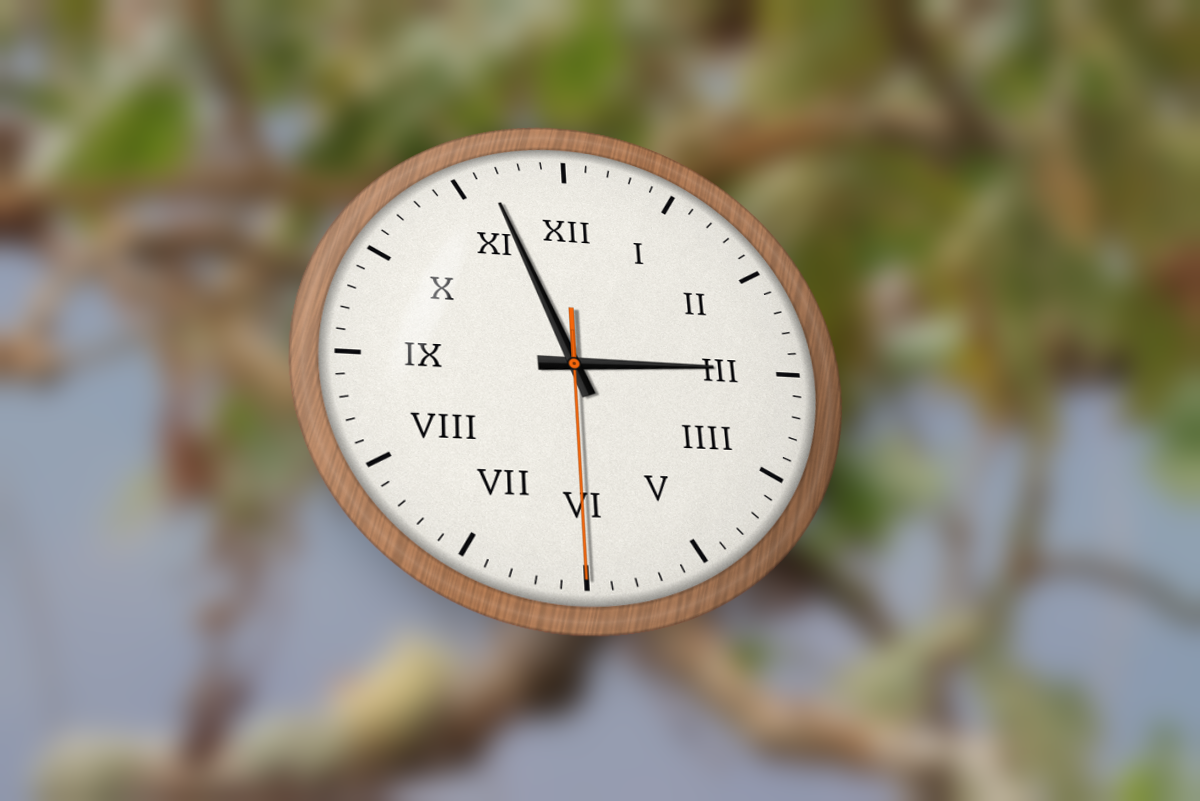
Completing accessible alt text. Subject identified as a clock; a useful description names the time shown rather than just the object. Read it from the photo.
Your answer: 2:56:30
